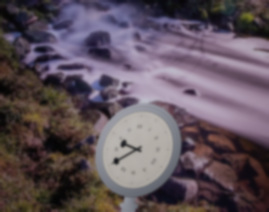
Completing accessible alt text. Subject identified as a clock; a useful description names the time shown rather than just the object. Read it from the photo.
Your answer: 9:40
